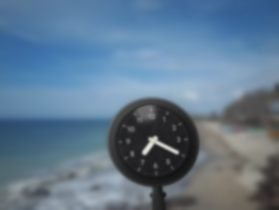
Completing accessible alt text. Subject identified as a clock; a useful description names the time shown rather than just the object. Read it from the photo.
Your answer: 7:20
